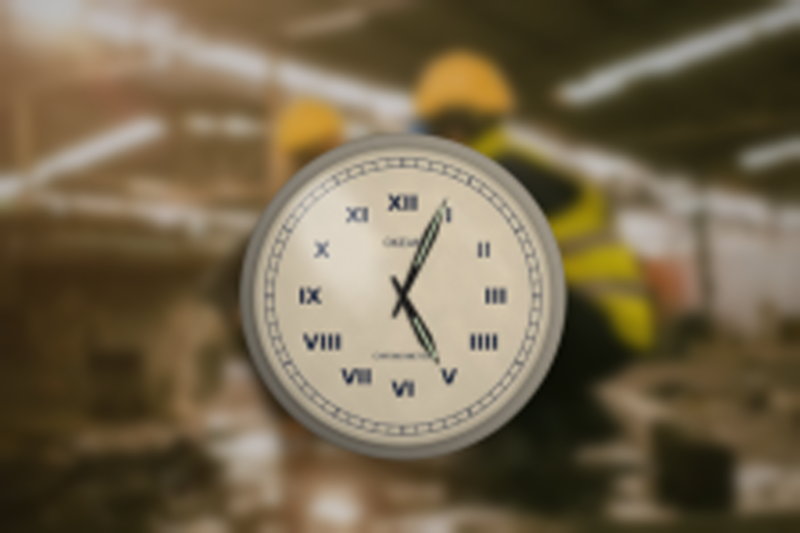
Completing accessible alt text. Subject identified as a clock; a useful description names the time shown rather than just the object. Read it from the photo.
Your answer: 5:04
